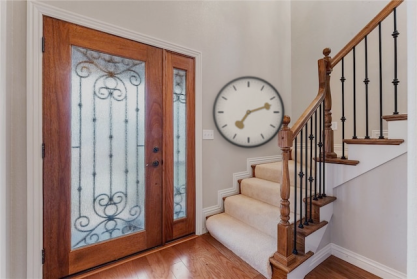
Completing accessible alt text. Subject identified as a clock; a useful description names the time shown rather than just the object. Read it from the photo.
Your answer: 7:12
